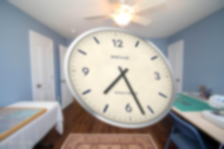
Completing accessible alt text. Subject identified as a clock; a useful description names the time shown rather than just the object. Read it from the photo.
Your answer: 7:27
